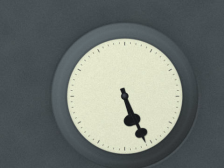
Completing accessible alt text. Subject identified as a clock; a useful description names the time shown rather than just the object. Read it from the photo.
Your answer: 5:26
